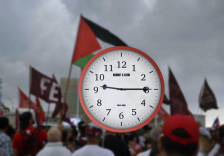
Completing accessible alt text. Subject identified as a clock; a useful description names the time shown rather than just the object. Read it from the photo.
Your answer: 9:15
